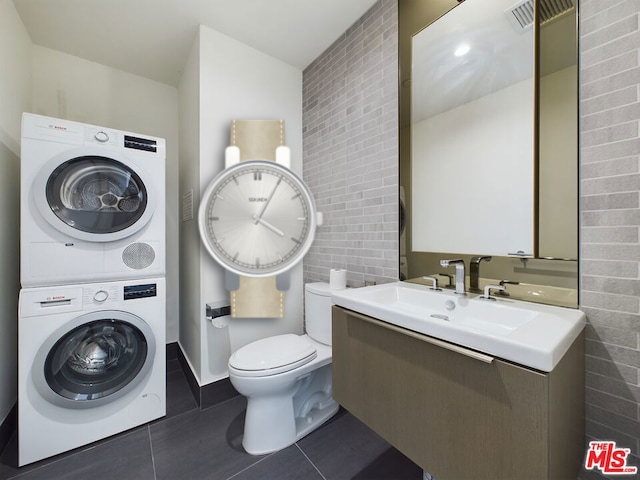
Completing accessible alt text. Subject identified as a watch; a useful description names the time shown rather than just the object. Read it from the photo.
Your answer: 4:05
